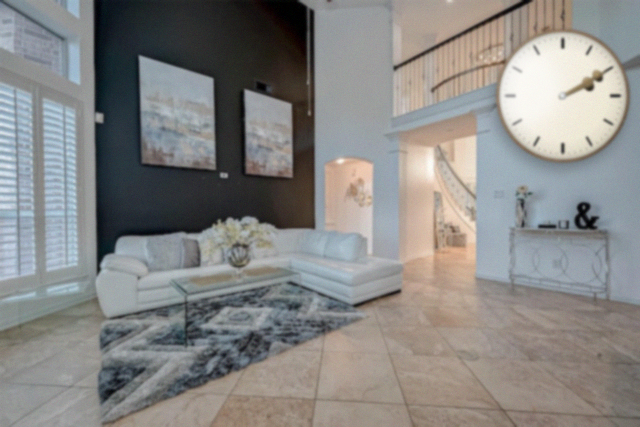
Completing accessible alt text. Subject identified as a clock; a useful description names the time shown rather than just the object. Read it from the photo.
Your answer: 2:10
